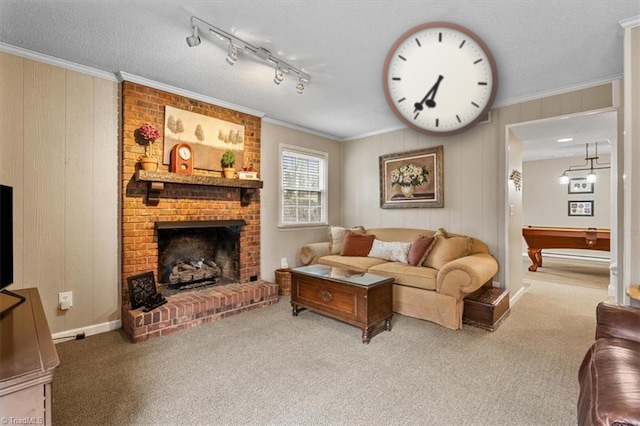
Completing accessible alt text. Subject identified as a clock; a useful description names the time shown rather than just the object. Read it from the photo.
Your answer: 6:36
